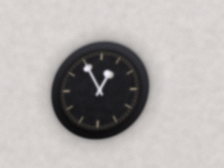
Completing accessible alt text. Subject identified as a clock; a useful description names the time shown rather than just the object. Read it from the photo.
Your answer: 12:55
